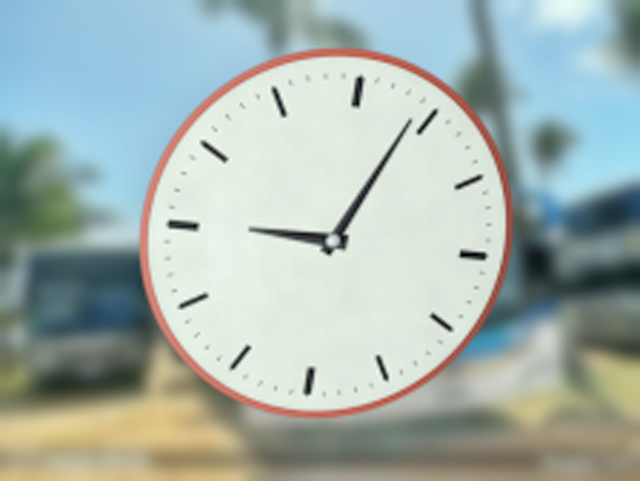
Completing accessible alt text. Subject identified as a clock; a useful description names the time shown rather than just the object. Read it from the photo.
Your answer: 9:04
